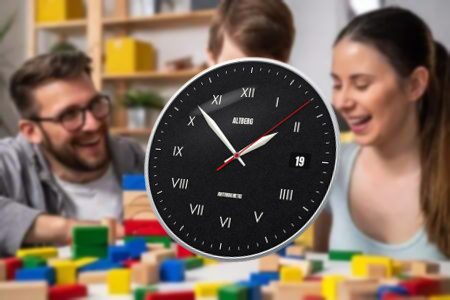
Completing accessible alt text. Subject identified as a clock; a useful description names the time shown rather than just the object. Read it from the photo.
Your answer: 1:52:08
